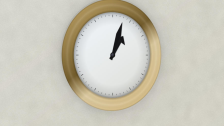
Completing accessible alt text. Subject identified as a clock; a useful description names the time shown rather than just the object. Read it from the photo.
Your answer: 1:03
